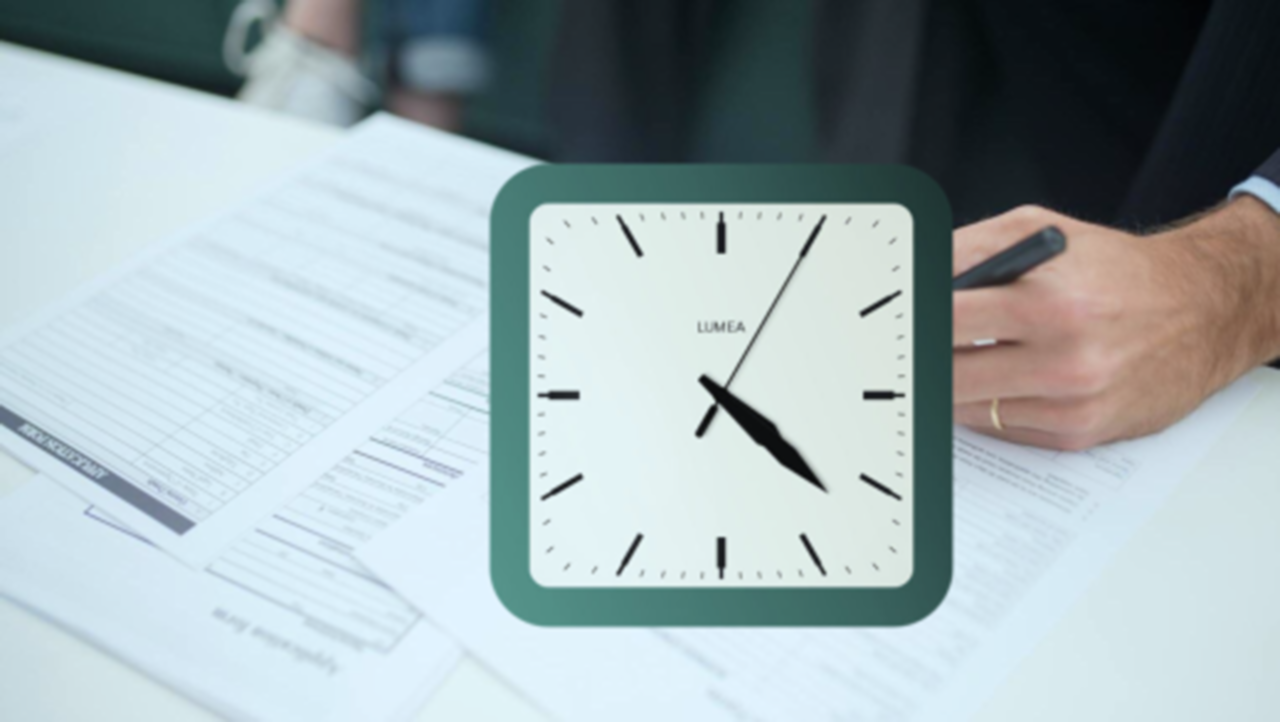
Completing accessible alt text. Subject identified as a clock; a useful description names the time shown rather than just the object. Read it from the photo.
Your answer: 4:22:05
